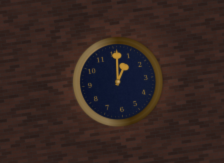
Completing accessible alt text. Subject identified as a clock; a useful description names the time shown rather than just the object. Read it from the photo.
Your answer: 1:01
